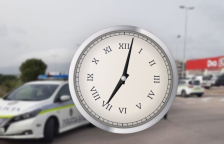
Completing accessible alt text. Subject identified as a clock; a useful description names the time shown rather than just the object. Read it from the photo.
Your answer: 7:02
